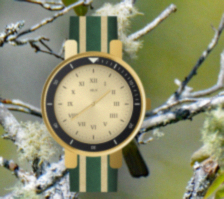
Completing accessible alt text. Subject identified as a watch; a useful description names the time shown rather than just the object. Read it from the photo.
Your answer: 1:39
